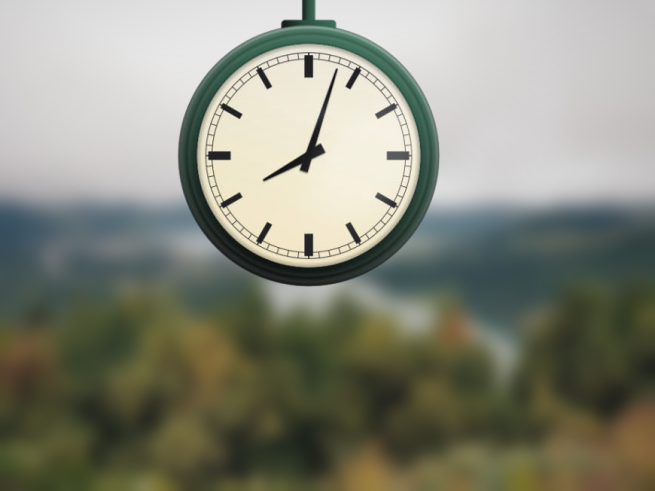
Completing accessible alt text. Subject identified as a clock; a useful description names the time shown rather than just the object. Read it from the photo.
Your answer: 8:03
